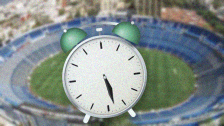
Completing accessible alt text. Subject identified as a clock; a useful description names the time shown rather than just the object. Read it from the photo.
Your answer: 5:28
